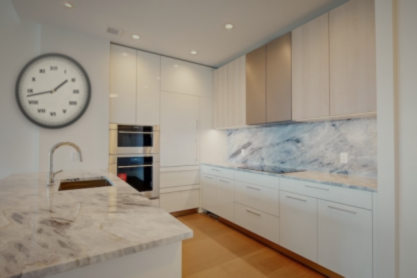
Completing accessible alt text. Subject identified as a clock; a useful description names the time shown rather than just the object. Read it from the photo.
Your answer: 1:43
